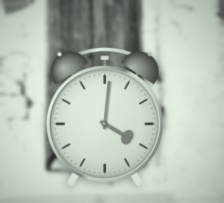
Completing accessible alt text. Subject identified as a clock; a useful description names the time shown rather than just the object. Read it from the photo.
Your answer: 4:01
